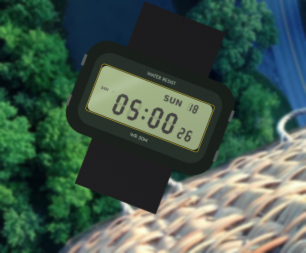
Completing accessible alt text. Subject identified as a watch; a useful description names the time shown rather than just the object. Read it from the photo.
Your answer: 5:00:26
